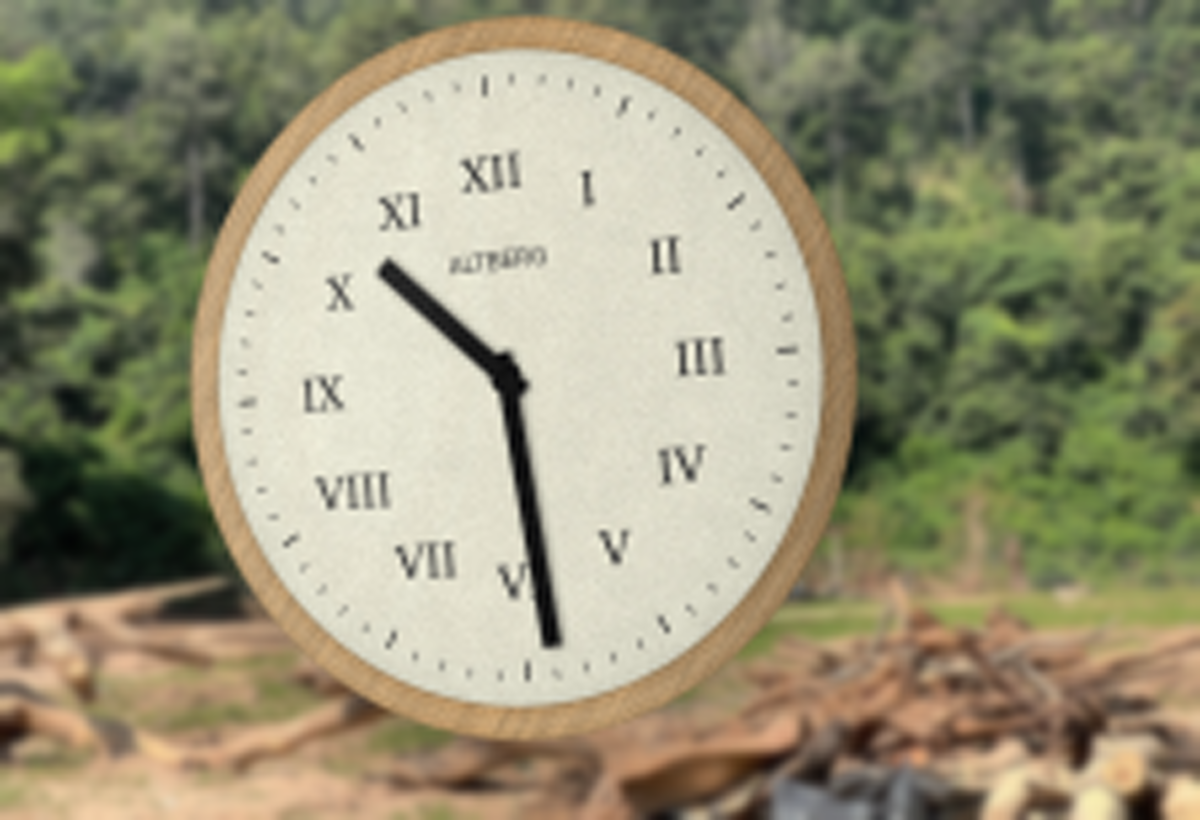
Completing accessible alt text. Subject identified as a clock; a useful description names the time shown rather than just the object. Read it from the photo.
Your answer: 10:29
